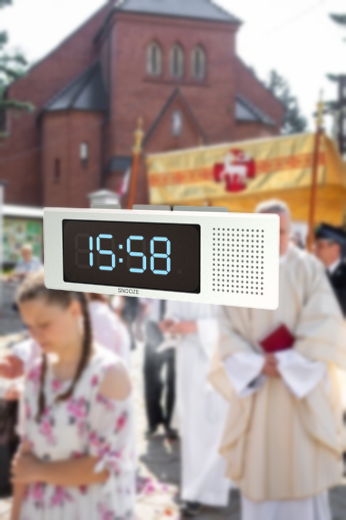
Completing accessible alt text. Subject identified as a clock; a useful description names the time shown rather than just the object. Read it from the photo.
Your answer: 15:58
